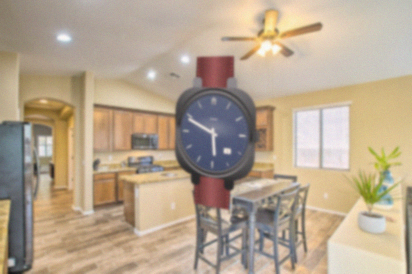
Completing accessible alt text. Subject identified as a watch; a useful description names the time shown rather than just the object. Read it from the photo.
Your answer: 5:49
